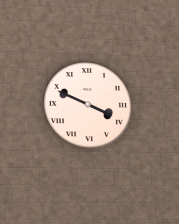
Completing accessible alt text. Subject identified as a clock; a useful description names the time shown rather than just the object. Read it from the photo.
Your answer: 3:49
